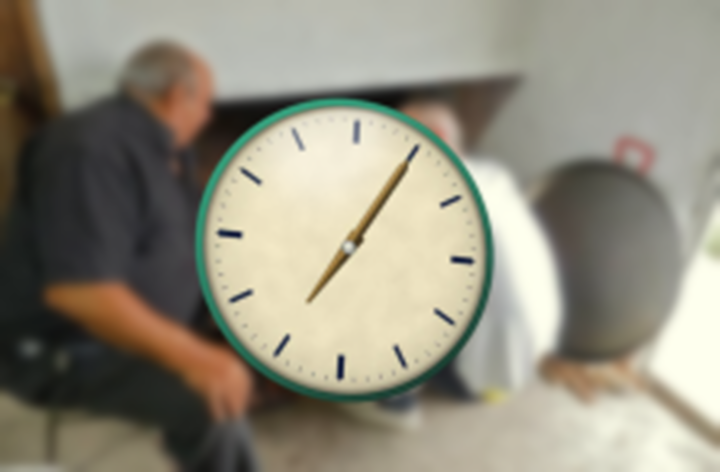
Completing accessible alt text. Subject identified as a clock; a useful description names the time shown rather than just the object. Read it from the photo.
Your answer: 7:05
